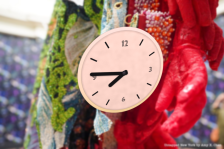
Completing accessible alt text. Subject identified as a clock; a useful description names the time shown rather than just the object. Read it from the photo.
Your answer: 7:46
